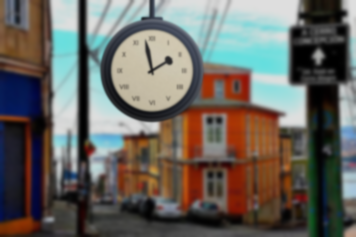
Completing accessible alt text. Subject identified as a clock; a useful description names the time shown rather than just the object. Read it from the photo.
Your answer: 1:58
